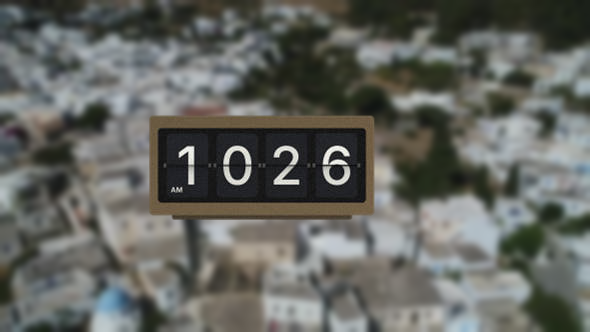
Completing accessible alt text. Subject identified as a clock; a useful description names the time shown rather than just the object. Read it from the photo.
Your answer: 10:26
